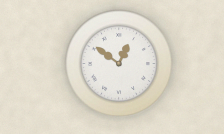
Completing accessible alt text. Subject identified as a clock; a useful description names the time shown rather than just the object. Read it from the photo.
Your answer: 12:51
